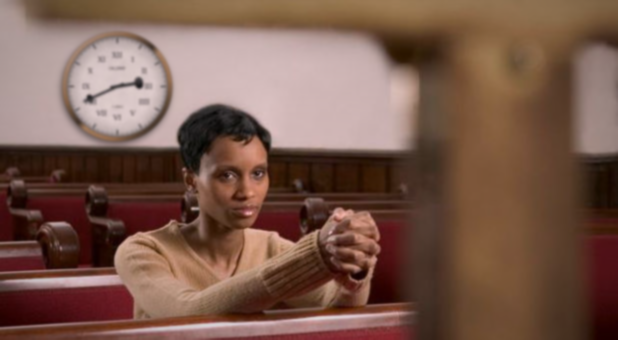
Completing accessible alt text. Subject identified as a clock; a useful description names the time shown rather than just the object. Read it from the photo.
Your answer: 2:41
